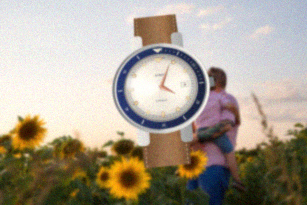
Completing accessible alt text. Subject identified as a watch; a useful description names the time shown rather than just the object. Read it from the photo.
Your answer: 4:04
